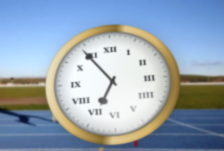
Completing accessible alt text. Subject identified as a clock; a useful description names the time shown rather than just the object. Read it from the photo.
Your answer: 6:54
